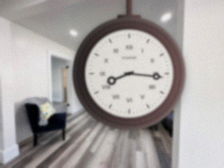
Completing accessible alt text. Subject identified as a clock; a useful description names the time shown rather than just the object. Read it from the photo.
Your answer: 8:16
